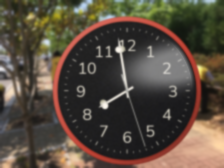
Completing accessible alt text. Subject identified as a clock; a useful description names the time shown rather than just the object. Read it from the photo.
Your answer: 7:58:27
